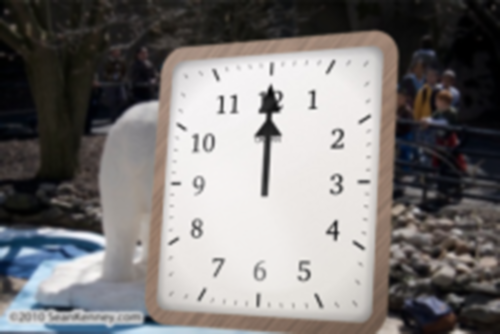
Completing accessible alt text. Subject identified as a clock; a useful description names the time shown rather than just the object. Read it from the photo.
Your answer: 12:00
